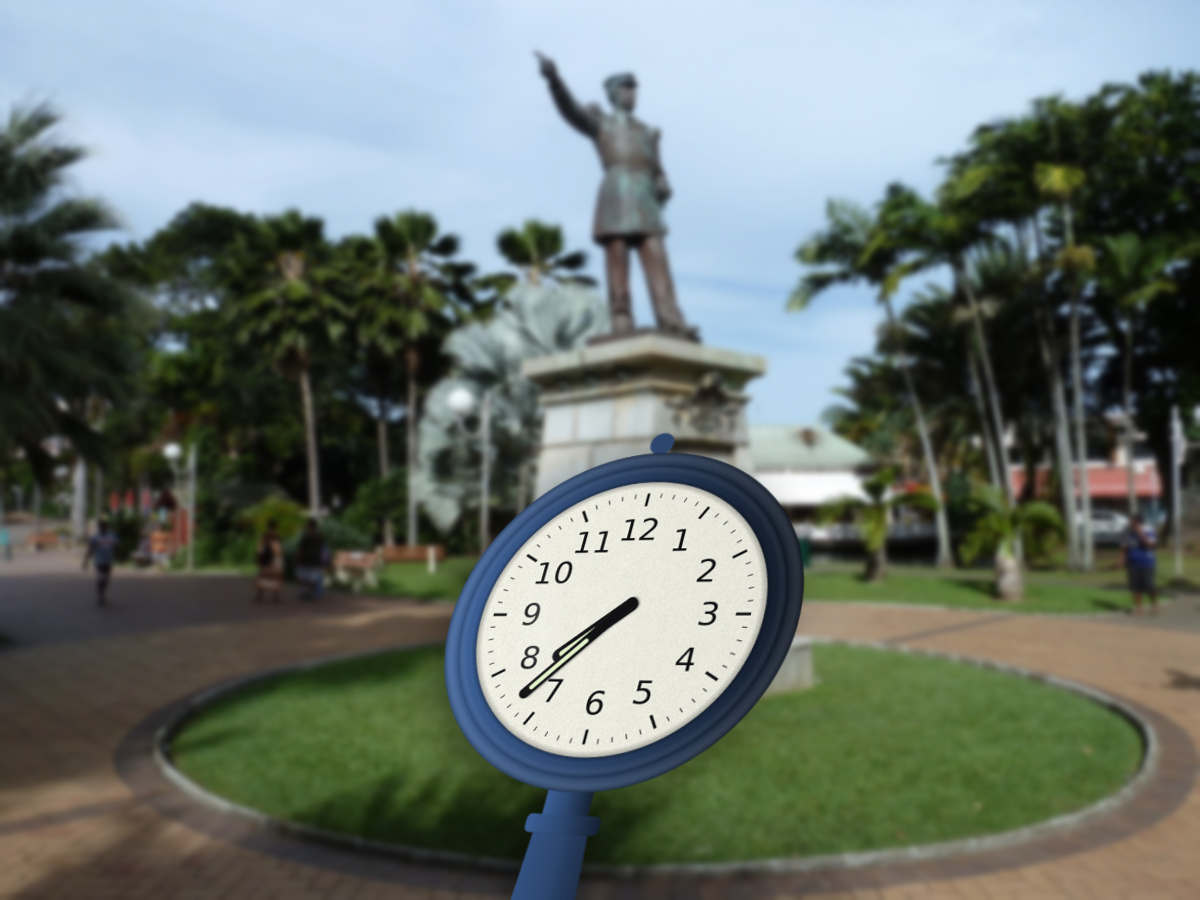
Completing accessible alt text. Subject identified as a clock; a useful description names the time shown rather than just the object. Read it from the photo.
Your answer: 7:37
